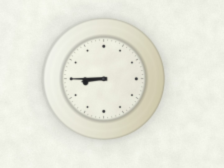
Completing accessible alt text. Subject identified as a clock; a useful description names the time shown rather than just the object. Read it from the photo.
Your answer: 8:45
